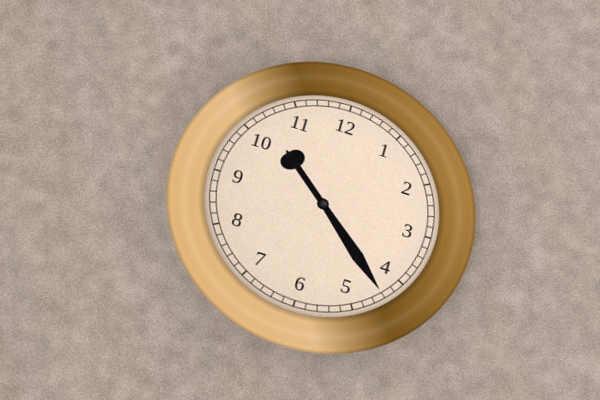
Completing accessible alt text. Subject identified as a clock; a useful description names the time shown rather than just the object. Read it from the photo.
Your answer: 10:22
